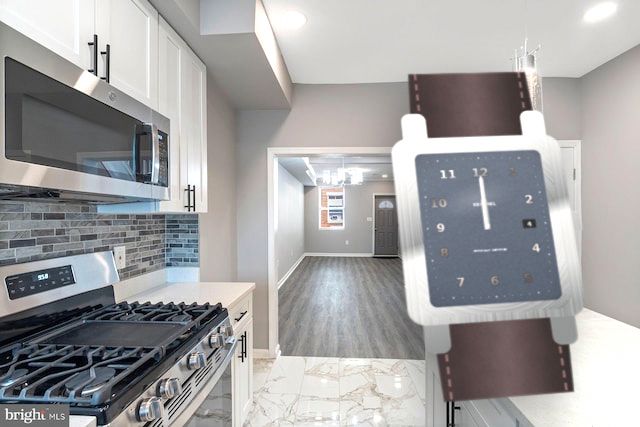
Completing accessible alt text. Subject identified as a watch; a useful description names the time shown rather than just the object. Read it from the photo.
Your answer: 12:00
